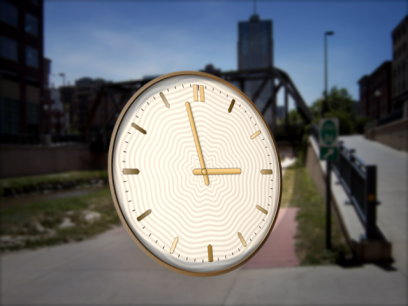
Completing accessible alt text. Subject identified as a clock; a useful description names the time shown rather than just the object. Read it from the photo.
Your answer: 2:58
